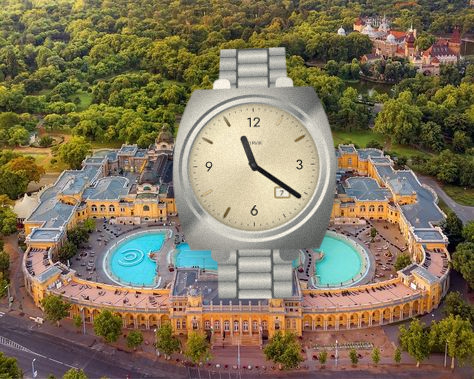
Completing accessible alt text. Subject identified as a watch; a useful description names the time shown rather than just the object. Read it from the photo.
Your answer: 11:21
